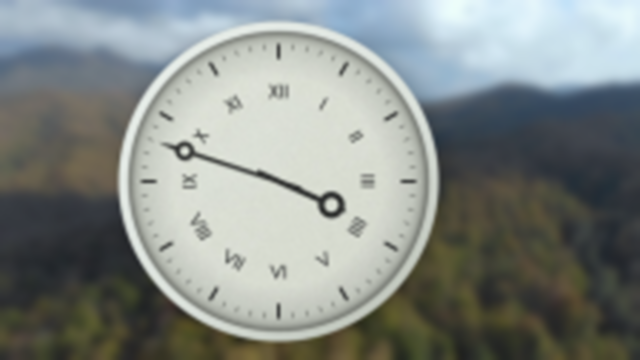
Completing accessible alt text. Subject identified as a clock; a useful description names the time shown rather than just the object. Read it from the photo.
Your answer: 3:48
